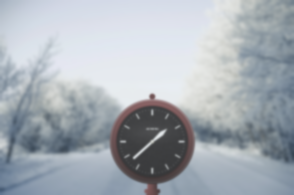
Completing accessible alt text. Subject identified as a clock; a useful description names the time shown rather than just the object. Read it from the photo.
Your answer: 1:38
